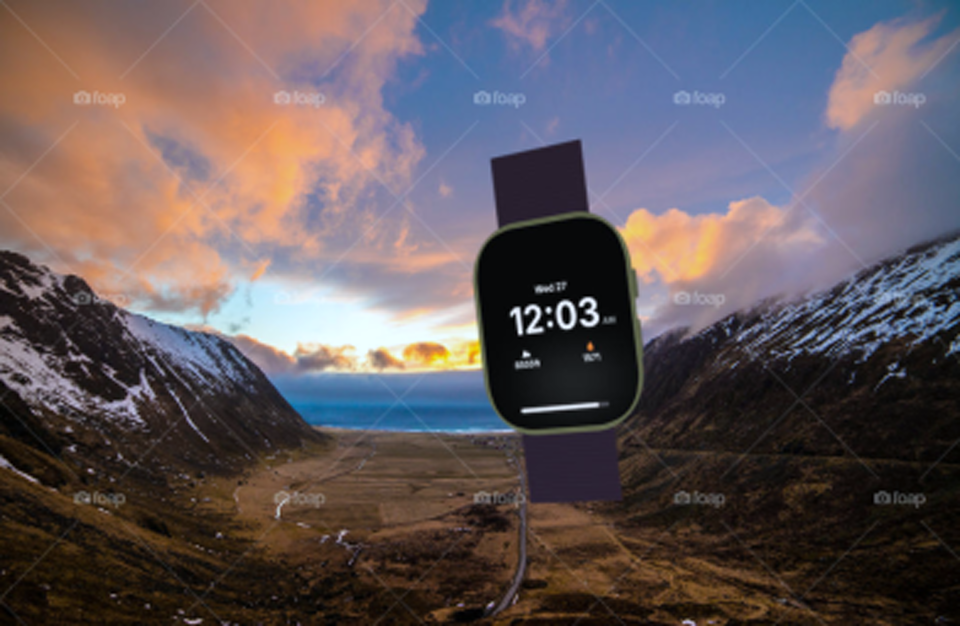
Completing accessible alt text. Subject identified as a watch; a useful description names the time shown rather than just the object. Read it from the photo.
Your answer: 12:03
